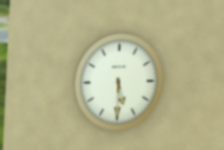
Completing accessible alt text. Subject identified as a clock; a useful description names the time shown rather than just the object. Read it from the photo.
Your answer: 5:30
